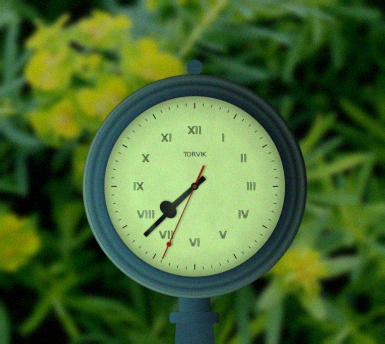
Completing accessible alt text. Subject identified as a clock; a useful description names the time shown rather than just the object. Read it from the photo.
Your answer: 7:37:34
